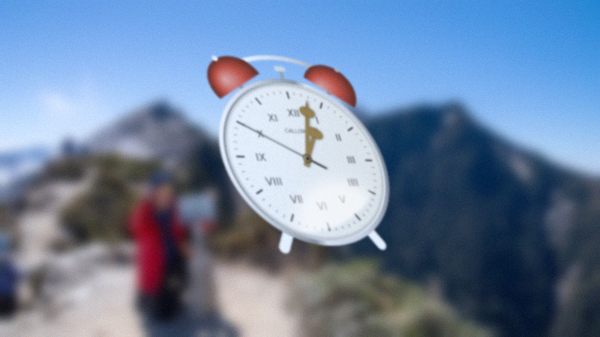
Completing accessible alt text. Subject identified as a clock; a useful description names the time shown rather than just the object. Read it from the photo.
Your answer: 1:02:50
